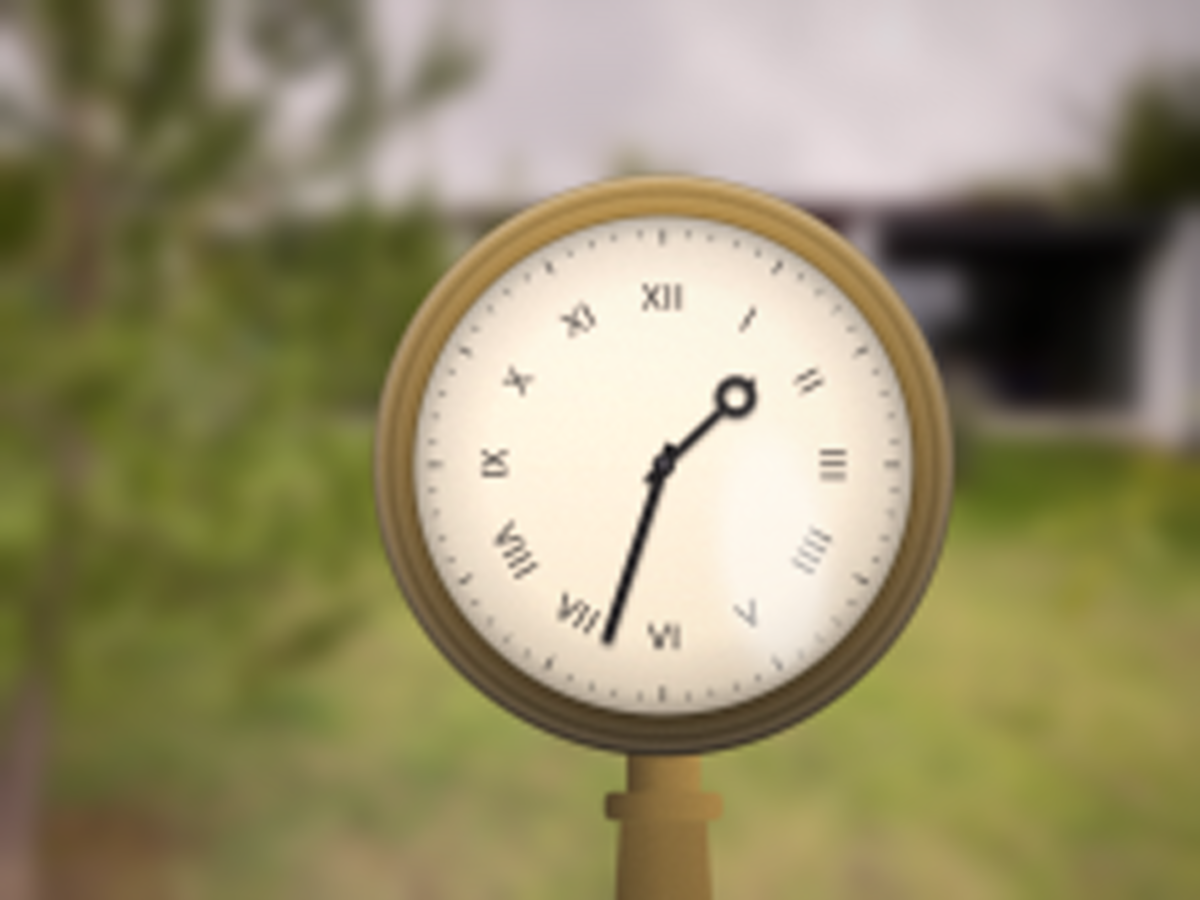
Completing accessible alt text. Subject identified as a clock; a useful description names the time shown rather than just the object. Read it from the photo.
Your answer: 1:33
